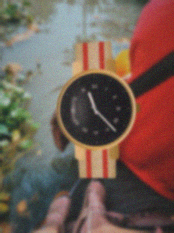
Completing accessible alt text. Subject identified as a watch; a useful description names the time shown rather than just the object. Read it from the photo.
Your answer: 11:23
